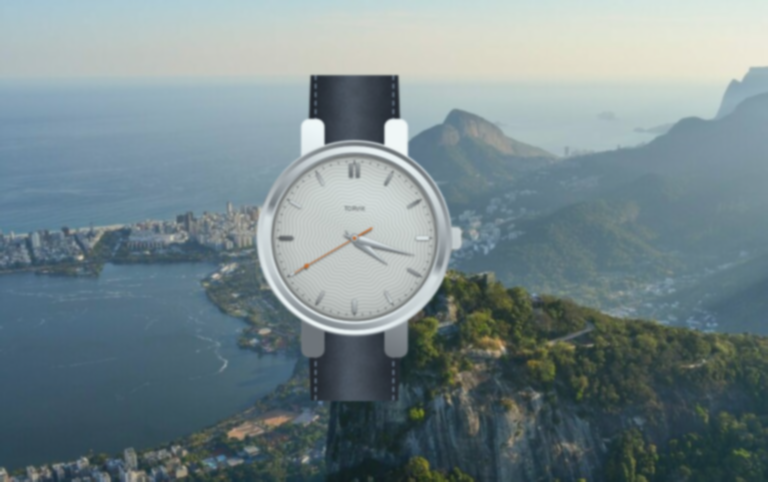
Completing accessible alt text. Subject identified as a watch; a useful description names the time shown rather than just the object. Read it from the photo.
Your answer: 4:17:40
